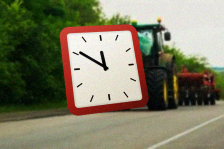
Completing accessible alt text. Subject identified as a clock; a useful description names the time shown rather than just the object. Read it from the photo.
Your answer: 11:51
